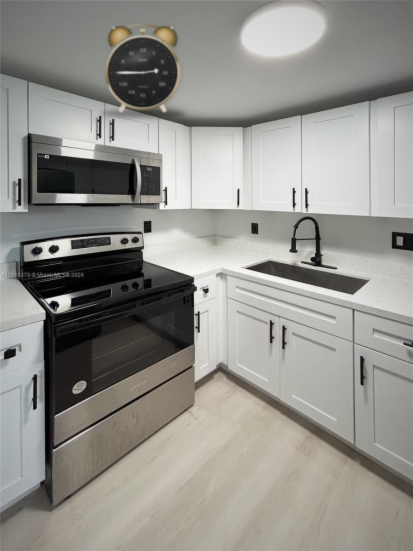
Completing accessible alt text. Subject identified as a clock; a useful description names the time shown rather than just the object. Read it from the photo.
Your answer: 2:45
